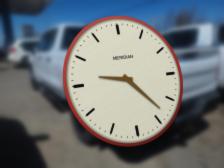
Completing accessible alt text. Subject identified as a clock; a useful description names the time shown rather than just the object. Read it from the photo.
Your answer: 9:23
